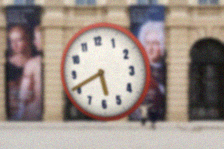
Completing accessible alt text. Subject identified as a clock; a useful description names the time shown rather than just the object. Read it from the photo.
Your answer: 5:41
